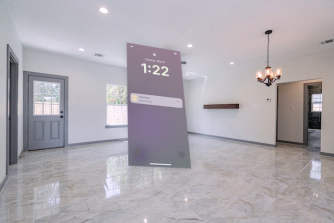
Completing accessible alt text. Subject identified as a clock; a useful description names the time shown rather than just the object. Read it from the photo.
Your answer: 1:22
